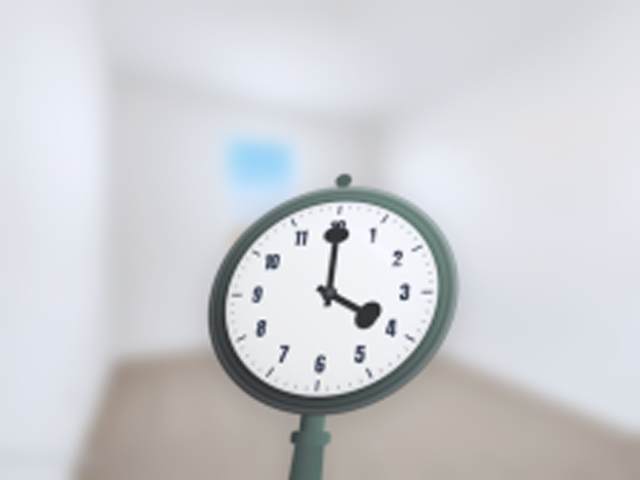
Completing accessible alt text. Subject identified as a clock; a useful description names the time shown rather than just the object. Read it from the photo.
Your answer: 4:00
